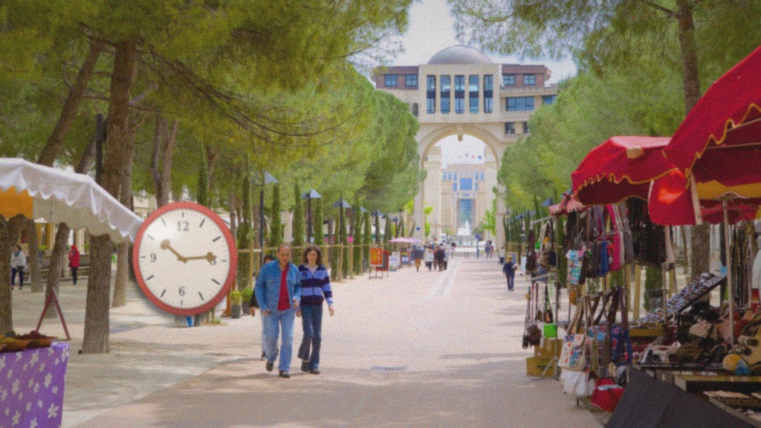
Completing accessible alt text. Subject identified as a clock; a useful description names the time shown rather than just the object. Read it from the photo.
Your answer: 10:14
